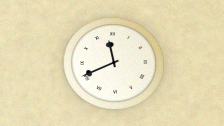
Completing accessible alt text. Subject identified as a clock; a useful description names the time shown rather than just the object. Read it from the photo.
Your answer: 11:41
